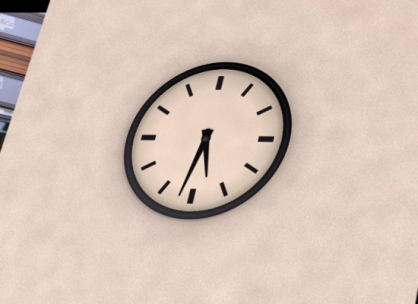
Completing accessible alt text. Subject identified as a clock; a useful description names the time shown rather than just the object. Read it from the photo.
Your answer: 5:32
